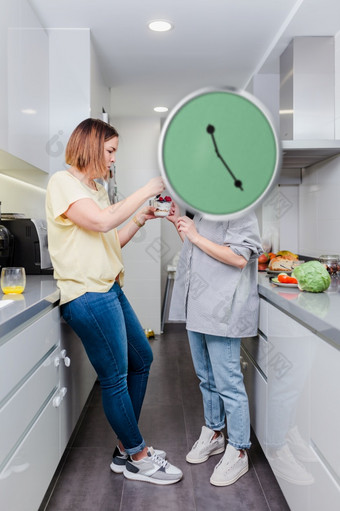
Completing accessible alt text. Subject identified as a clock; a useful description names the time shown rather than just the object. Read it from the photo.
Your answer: 11:24
